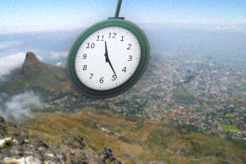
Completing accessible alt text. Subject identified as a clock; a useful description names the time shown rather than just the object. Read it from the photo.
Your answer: 11:24
